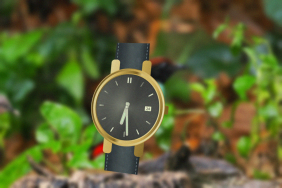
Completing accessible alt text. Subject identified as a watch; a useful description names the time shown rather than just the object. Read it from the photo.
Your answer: 6:29
